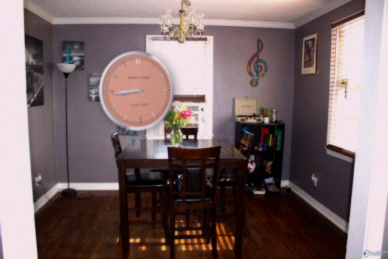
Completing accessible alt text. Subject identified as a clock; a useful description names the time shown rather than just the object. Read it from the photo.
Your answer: 8:44
